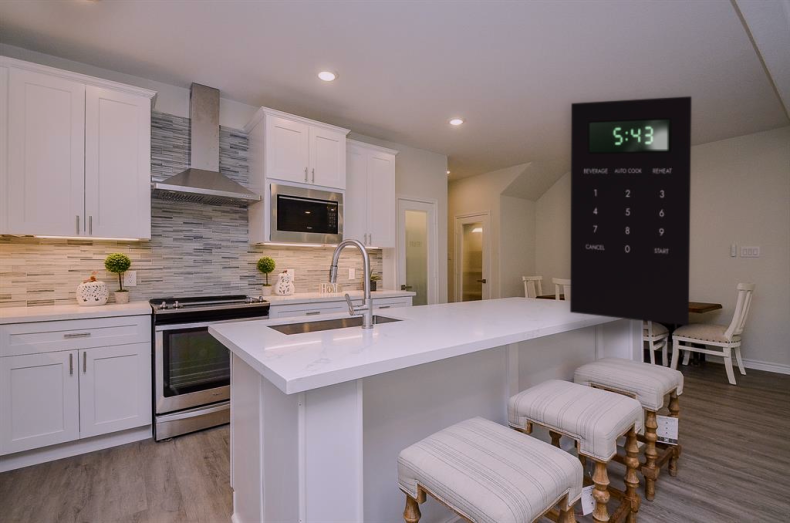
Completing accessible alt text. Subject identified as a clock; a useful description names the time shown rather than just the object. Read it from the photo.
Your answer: 5:43
